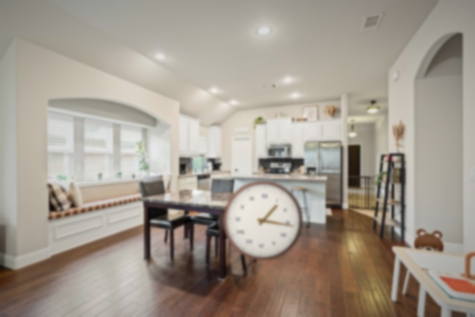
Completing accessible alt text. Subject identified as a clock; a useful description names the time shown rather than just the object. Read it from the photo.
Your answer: 1:16
